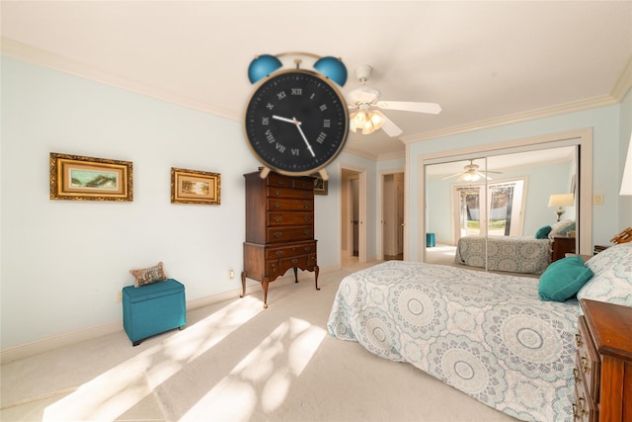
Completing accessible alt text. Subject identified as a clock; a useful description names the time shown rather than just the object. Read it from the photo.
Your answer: 9:25
